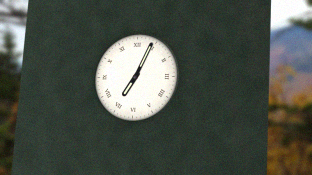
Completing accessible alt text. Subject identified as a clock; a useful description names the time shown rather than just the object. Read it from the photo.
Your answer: 7:04
